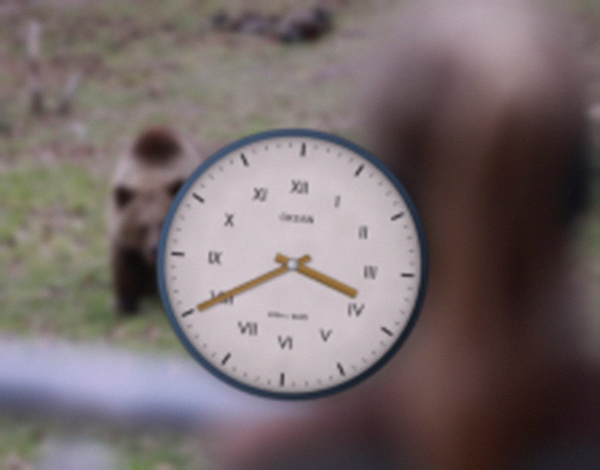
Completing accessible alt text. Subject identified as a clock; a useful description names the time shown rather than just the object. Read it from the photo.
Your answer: 3:40
